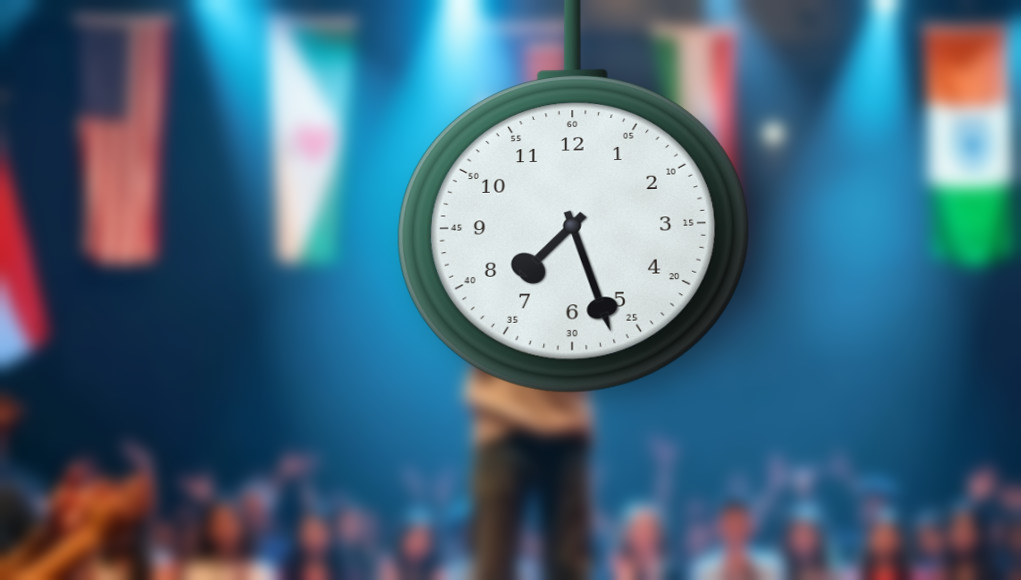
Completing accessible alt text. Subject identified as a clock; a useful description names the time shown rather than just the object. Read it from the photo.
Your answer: 7:27
